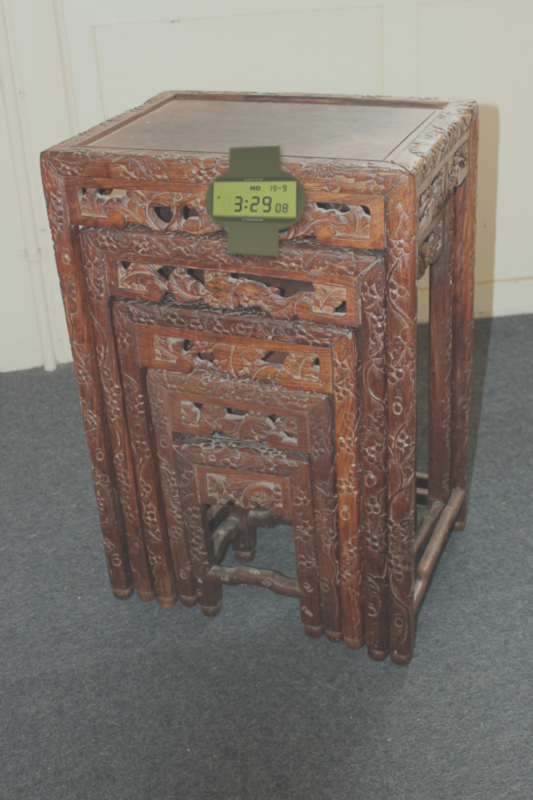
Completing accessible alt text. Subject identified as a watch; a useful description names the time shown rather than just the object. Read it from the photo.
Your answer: 3:29
